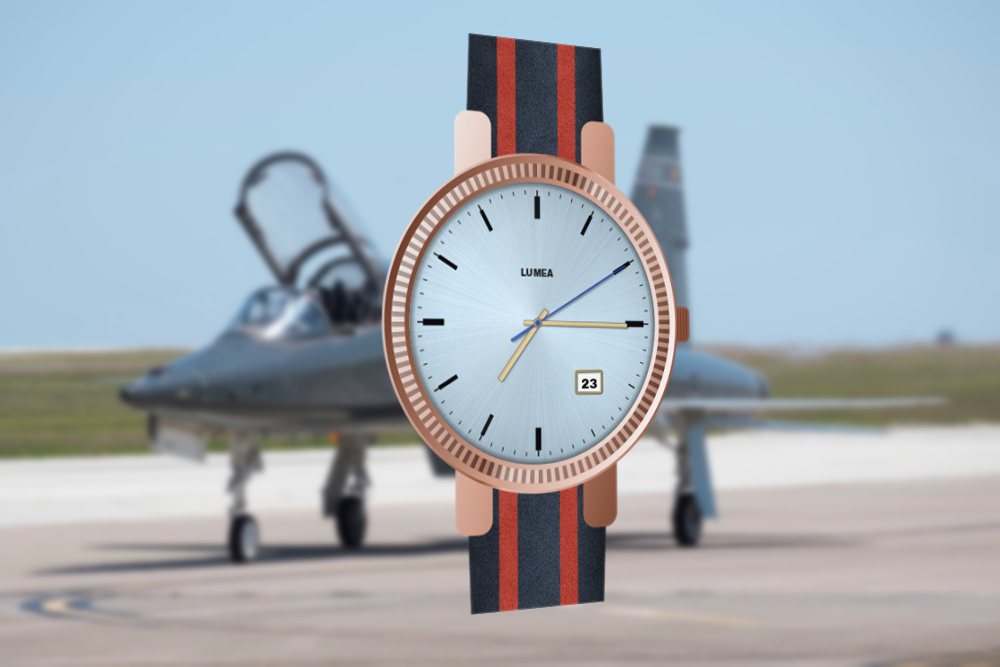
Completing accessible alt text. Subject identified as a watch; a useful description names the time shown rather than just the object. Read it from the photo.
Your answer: 7:15:10
